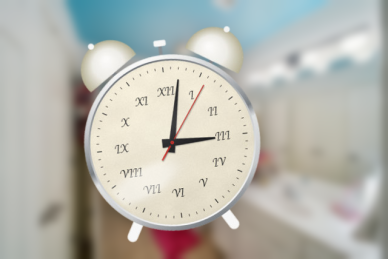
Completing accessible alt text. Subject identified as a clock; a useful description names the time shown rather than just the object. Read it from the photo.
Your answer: 3:02:06
